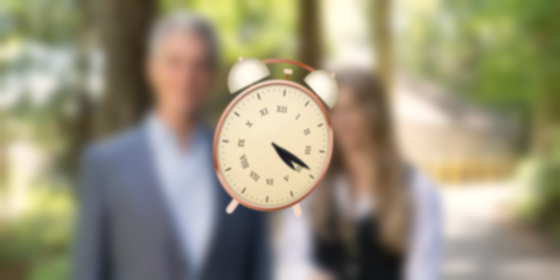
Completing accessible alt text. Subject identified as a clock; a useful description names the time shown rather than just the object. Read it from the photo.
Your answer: 4:19
